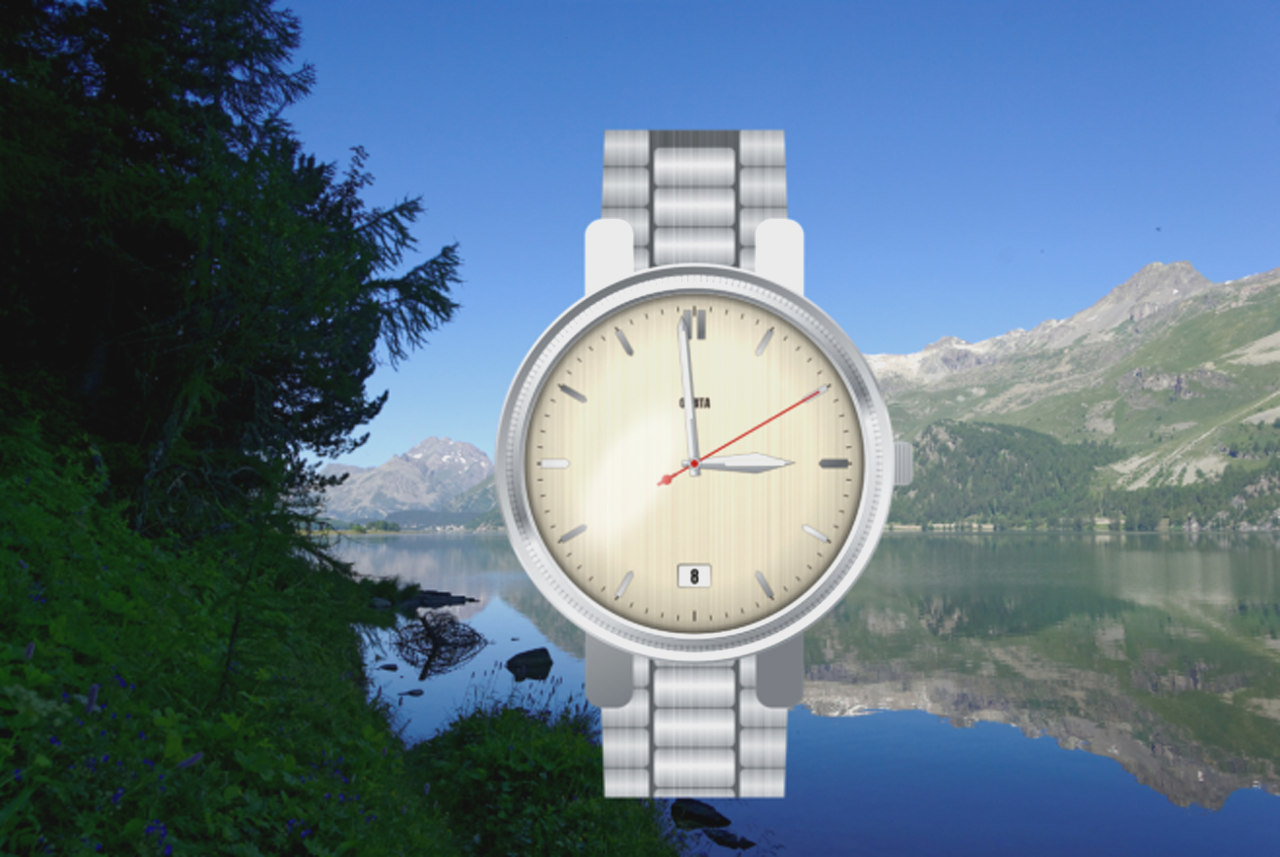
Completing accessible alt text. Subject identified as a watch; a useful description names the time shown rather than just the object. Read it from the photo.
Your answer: 2:59:10
